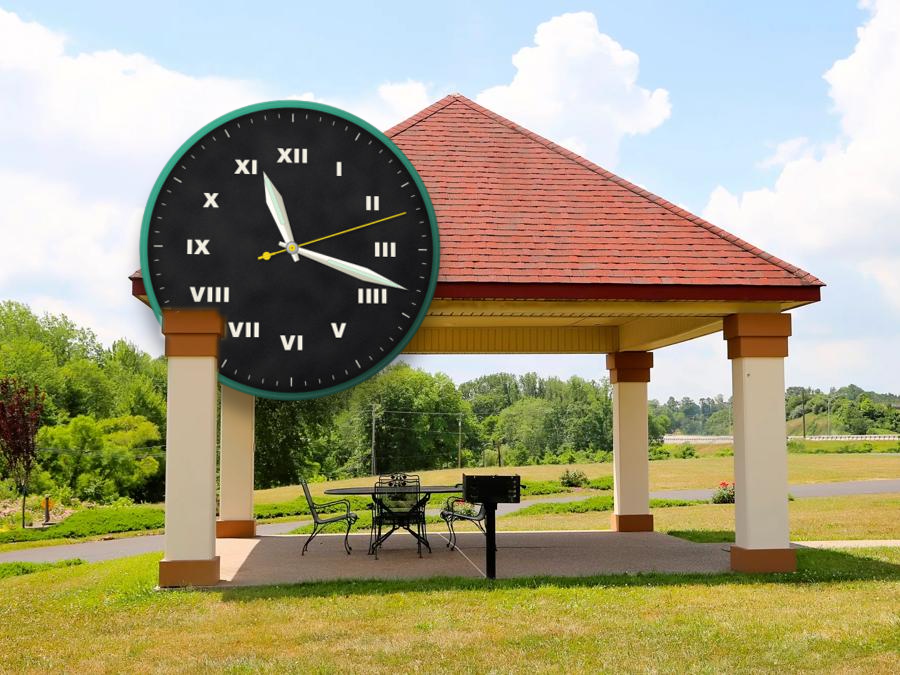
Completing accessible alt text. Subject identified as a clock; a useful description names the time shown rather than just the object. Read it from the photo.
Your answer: 11:18:12
